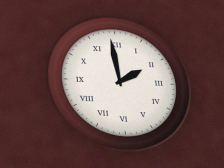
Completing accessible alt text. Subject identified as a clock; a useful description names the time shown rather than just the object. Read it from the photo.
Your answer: 1:59
